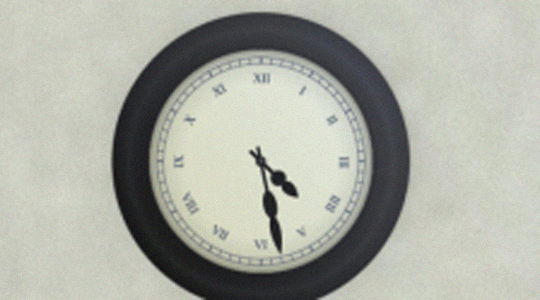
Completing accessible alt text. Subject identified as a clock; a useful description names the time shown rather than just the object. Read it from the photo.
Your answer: 4:28
